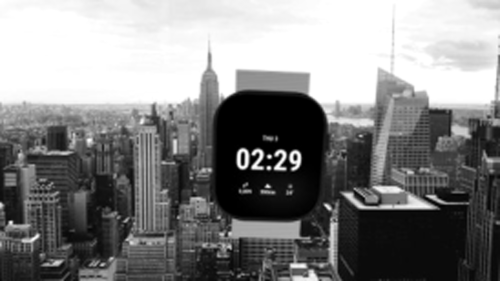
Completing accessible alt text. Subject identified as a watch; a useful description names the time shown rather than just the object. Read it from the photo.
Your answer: 2:29
